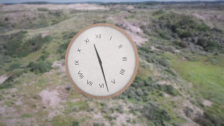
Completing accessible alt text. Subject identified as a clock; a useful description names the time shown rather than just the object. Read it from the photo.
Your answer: 11:28
